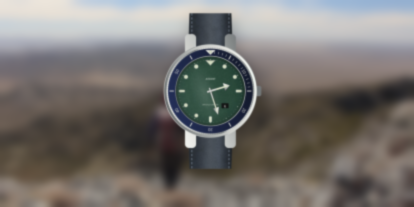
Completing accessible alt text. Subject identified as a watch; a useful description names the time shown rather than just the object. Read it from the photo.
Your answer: 2:27
